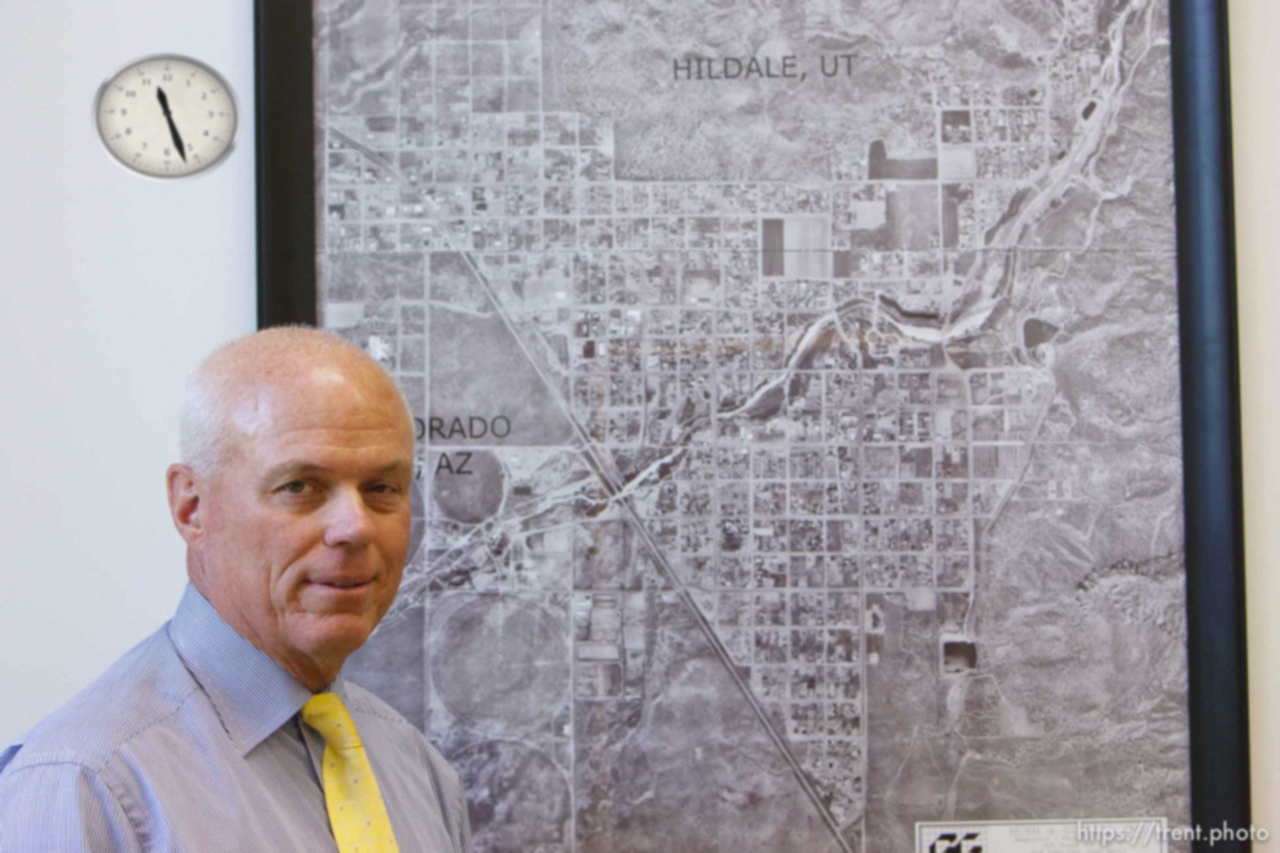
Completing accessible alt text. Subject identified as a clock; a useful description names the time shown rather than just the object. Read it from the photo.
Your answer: 11:27
